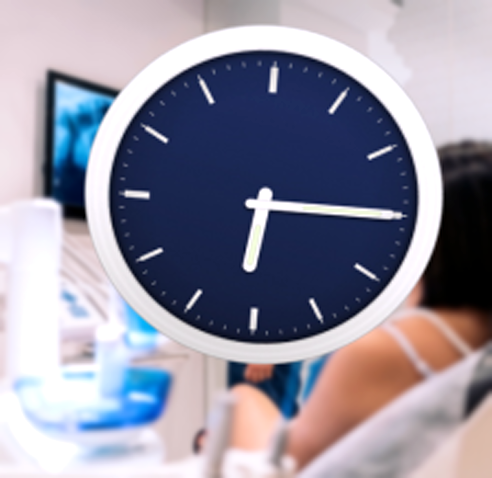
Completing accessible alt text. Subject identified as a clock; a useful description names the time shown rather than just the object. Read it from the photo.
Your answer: 6:15
